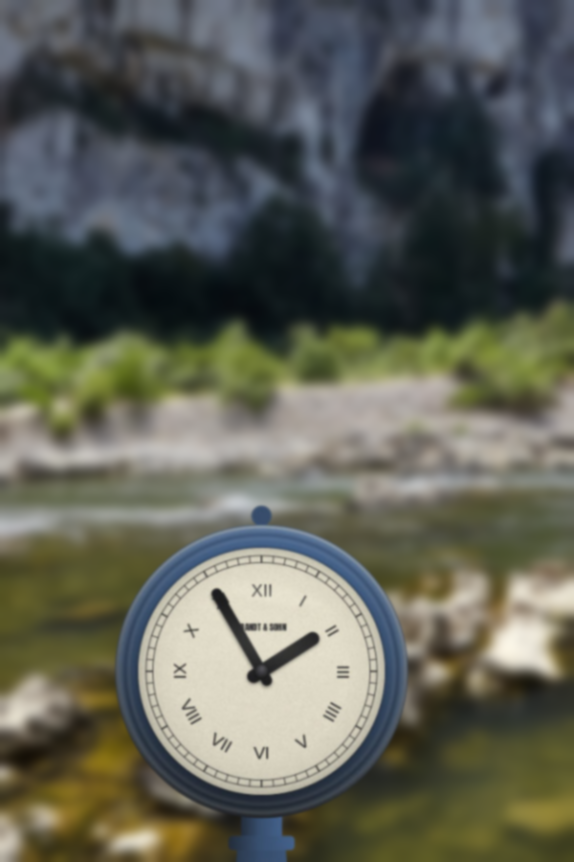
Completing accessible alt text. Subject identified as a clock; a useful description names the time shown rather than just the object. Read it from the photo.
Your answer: 1:55
